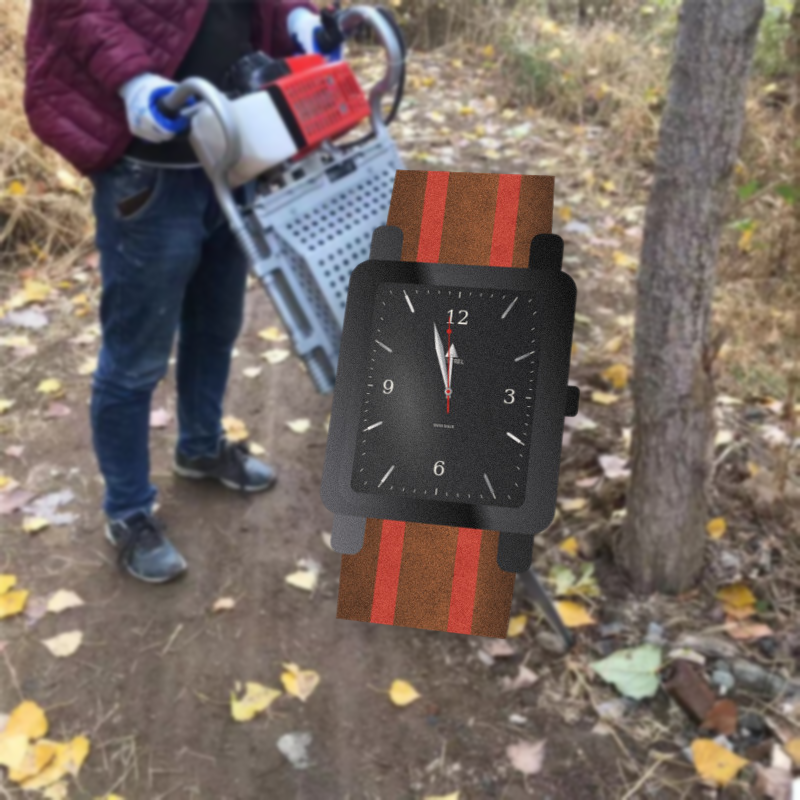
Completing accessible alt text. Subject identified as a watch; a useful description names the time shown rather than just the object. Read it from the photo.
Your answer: 11:56:59
